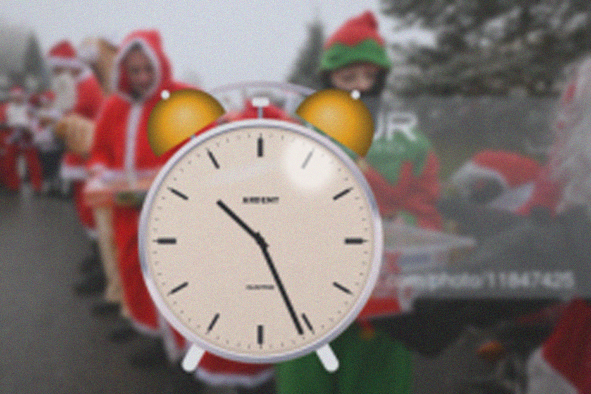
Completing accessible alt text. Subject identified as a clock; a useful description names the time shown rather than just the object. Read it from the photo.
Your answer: 10:26
